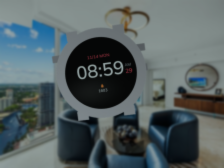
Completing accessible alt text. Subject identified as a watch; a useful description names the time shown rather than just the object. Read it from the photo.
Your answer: 8:59
